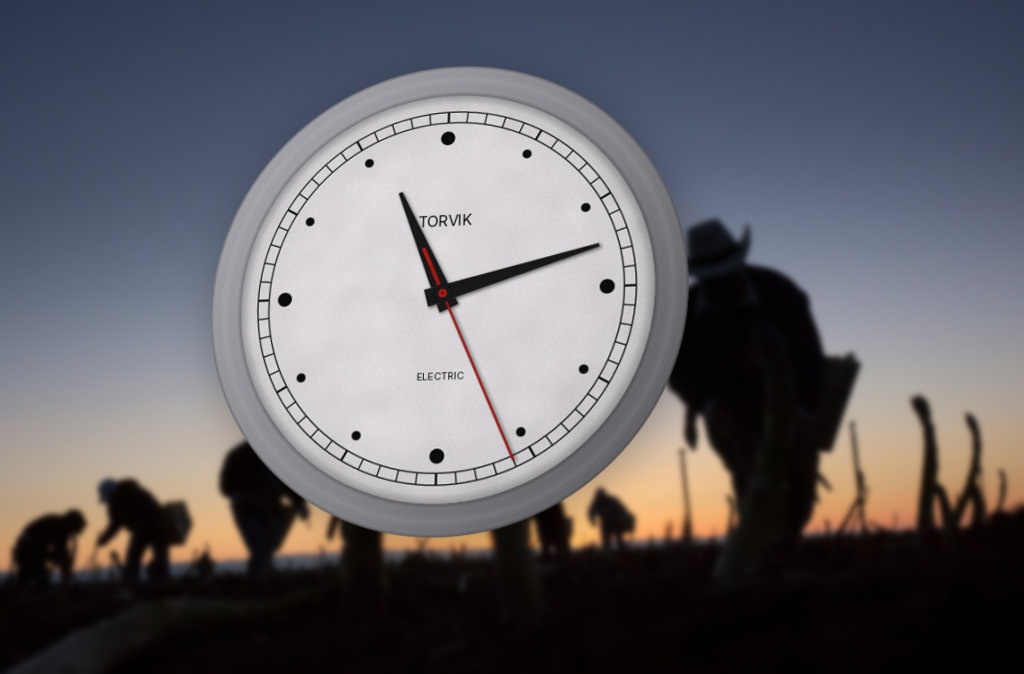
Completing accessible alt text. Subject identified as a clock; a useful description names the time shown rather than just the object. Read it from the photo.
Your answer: 11:12:26
